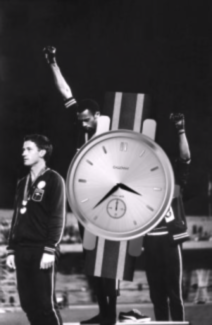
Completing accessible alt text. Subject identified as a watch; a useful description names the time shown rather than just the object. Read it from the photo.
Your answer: 3:37
